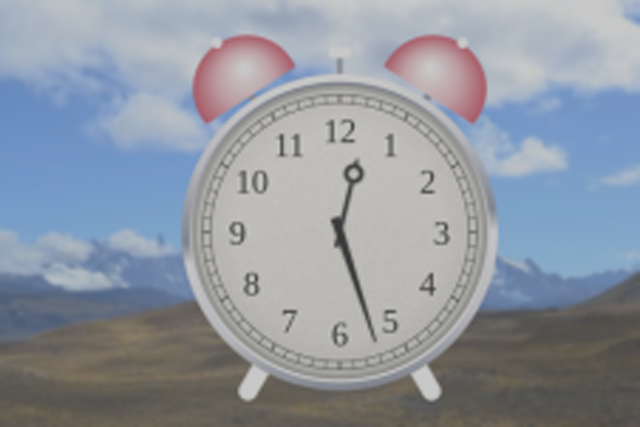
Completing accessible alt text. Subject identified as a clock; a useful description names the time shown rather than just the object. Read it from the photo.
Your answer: 12:27
